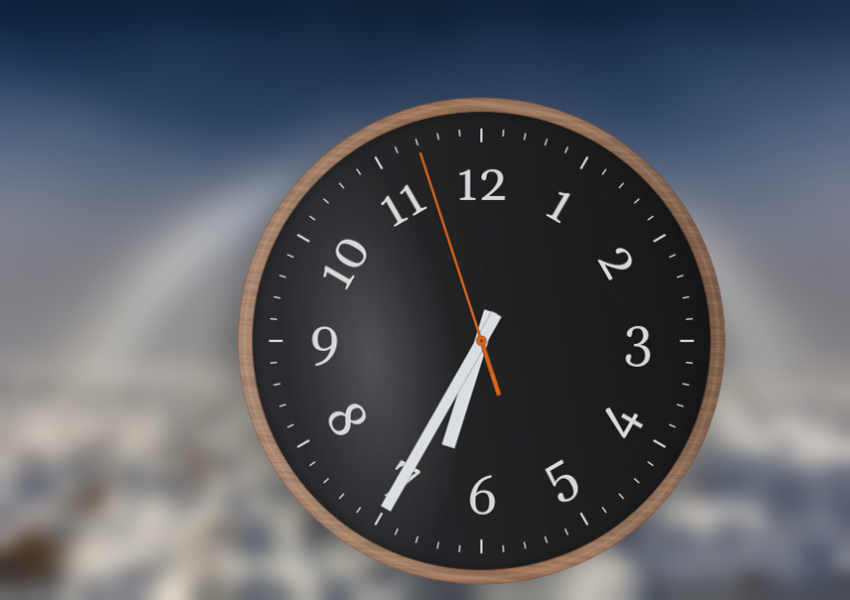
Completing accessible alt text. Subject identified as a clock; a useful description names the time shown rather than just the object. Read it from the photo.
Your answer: 6:34:57
